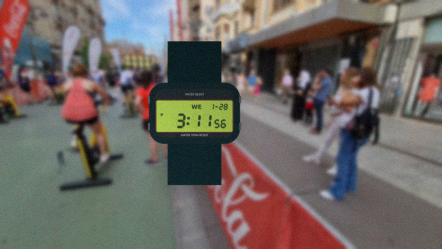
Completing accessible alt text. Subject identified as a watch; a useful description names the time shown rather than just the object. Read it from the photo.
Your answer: 3:11:56
